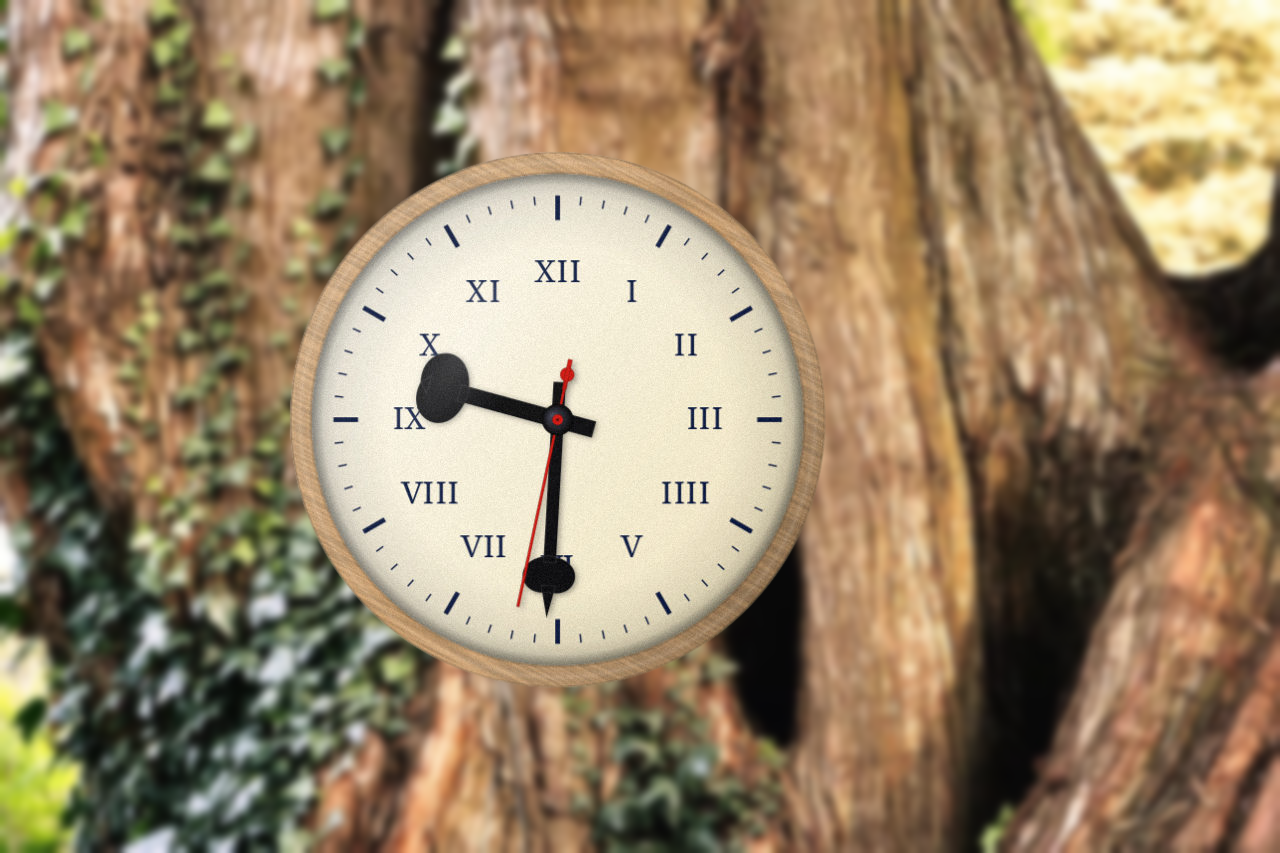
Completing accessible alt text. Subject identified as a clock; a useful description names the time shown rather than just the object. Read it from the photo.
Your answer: 9:30:32
